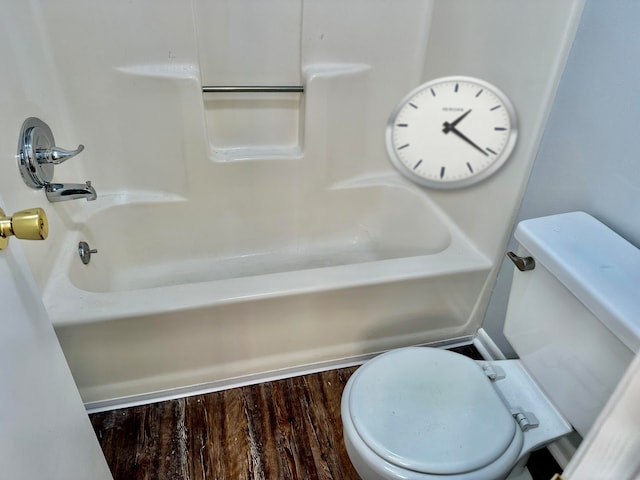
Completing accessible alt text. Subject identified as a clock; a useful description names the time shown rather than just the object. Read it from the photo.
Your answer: 1:21
